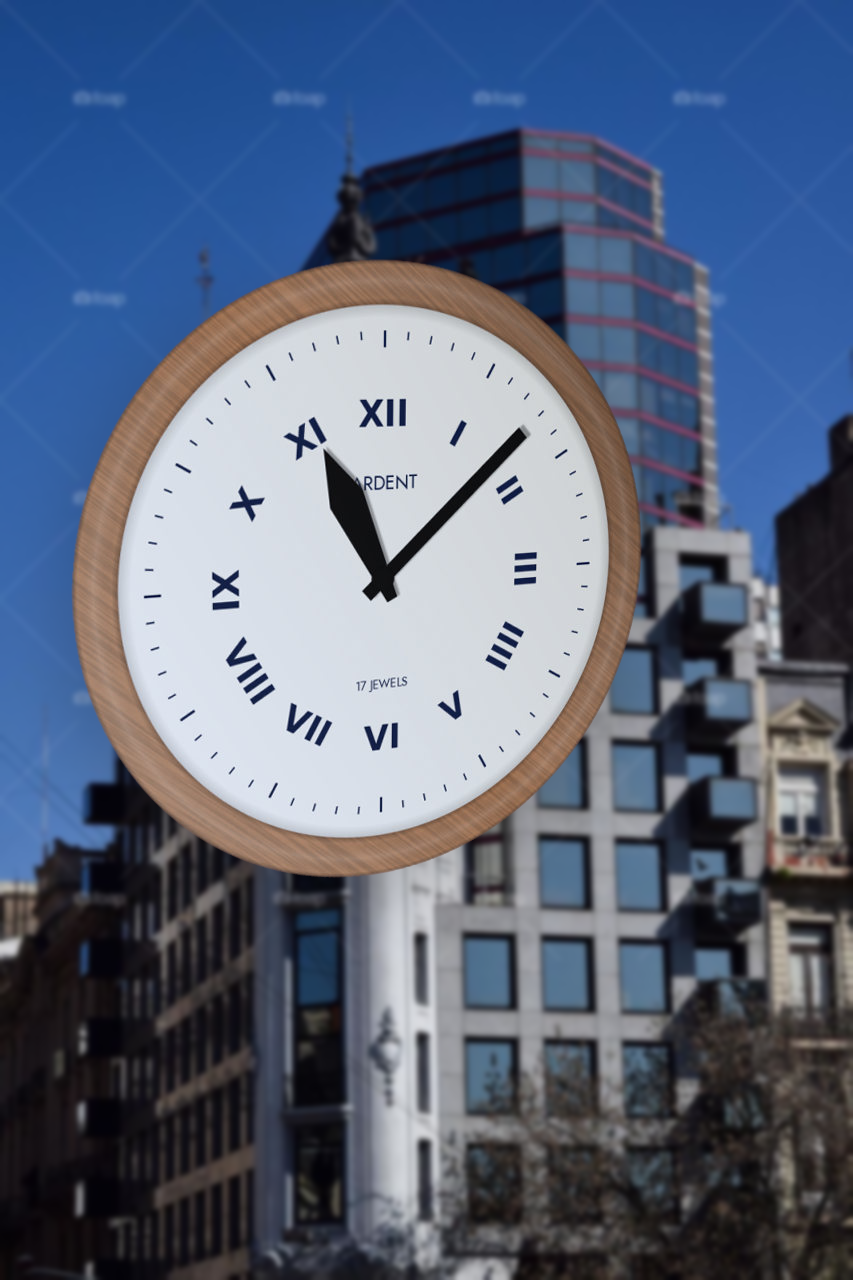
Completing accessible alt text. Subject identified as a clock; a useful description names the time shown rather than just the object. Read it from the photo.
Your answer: 11:08
